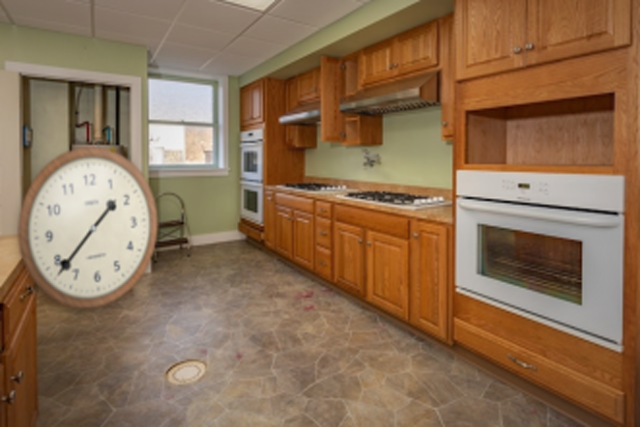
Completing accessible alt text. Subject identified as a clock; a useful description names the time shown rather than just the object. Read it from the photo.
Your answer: 1:38
